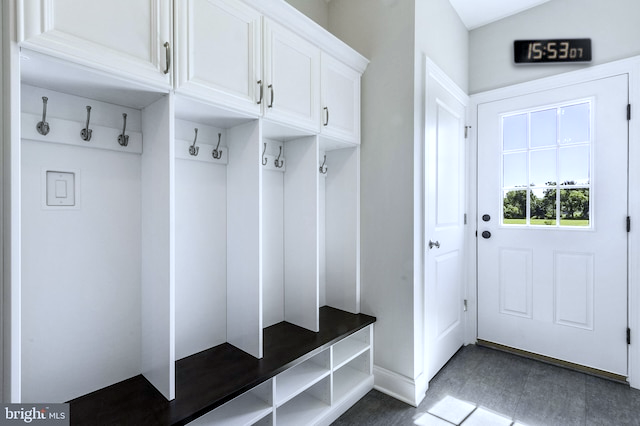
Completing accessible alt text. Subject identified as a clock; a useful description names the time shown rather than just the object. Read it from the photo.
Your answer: 15:53
